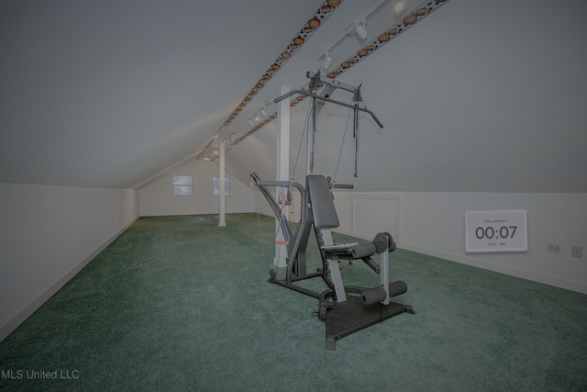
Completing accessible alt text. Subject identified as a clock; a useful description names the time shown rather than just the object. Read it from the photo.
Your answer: 0:07
